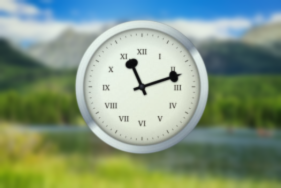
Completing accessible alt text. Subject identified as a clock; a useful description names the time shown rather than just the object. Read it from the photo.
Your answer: 11:12
